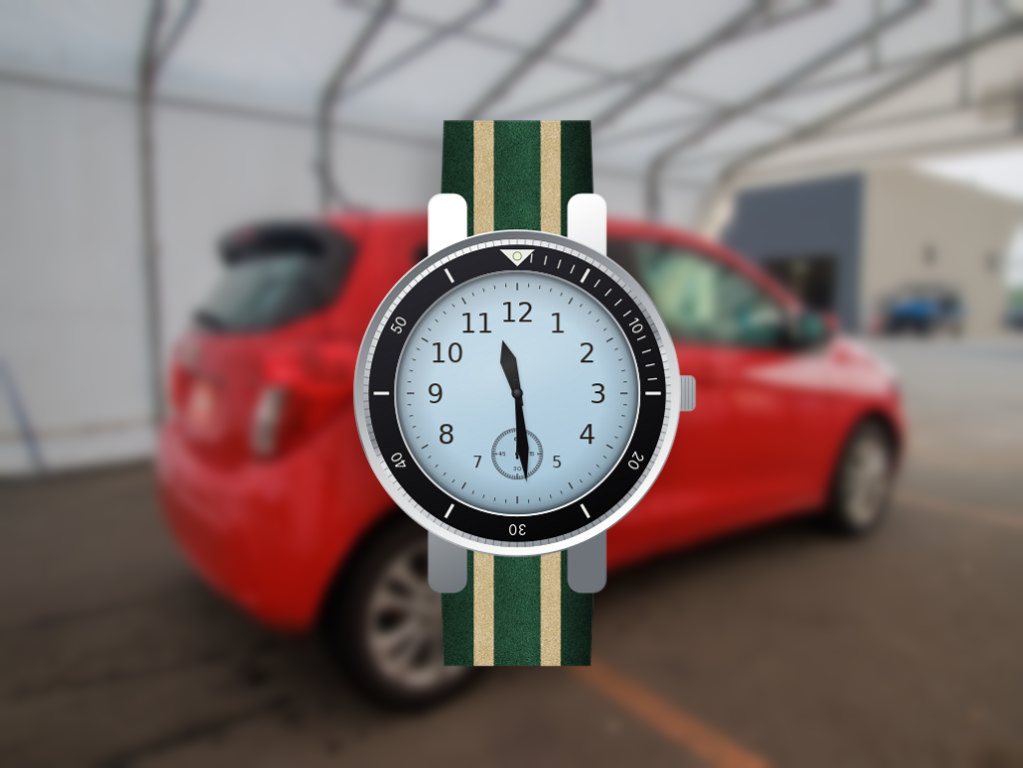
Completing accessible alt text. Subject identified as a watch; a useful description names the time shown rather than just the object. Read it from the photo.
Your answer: 11:29
